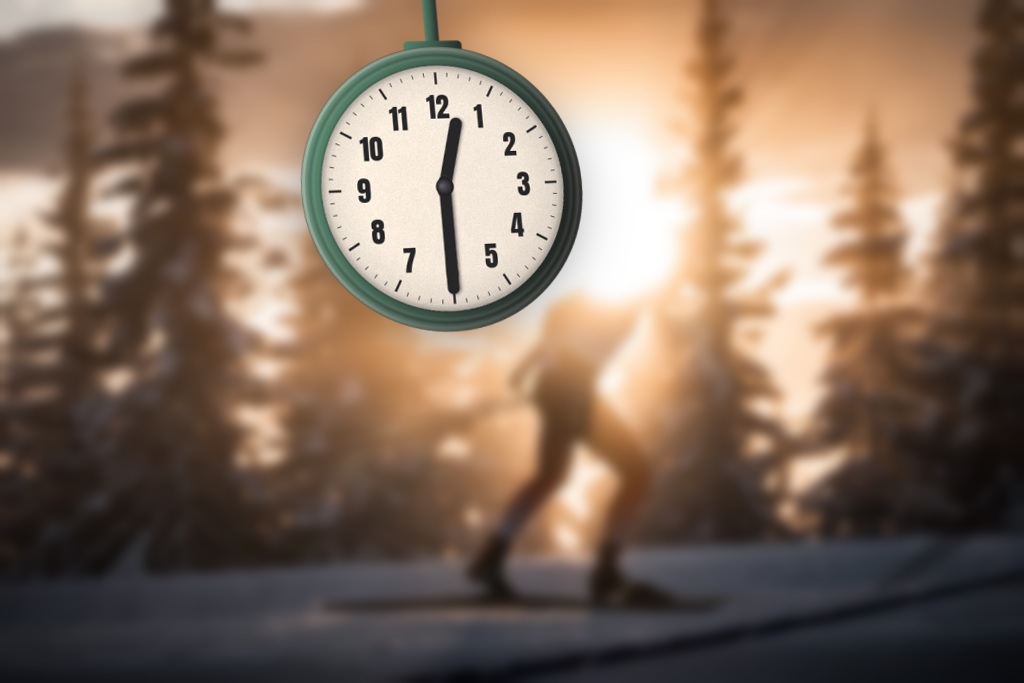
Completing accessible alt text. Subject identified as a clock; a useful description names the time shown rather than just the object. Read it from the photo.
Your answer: 12:30
